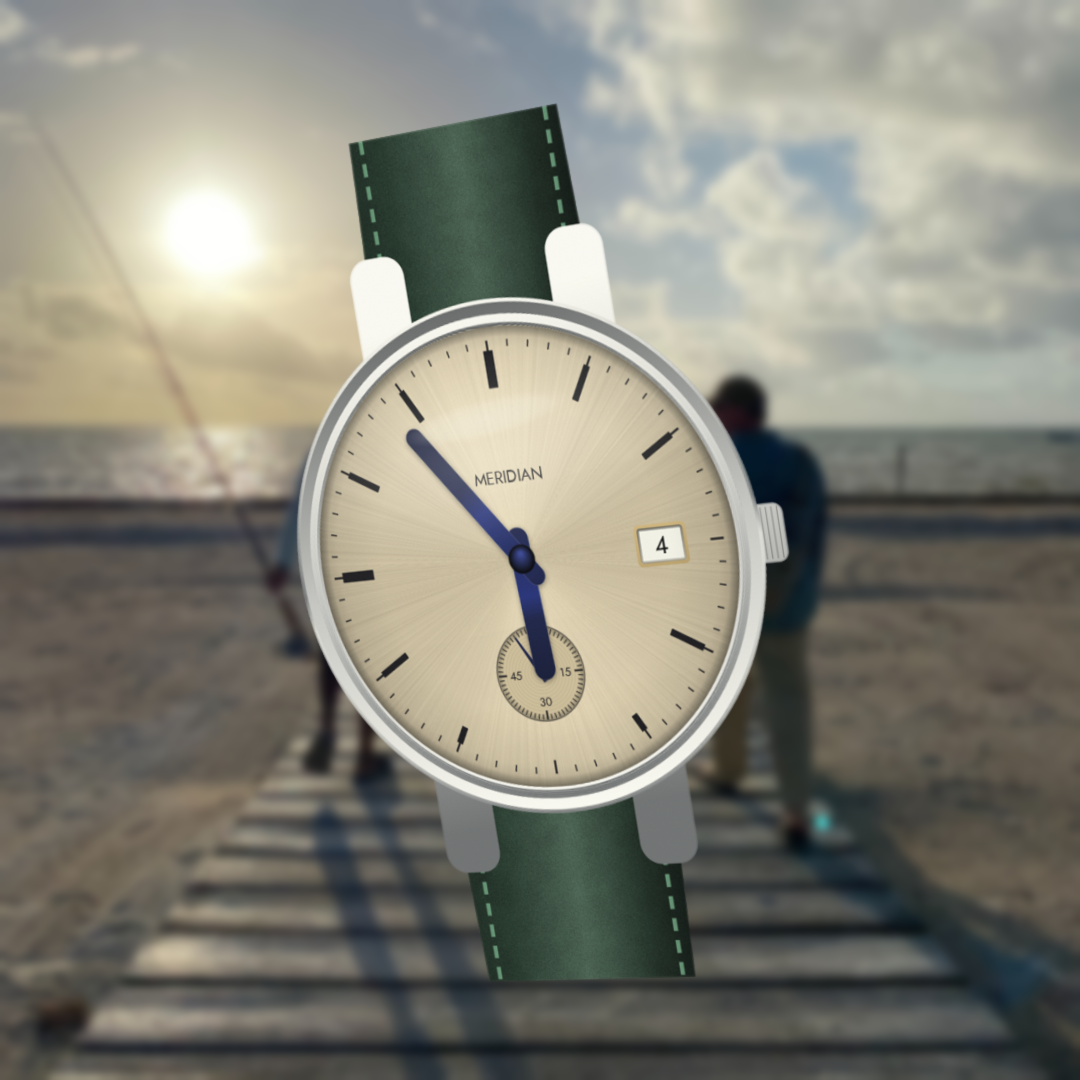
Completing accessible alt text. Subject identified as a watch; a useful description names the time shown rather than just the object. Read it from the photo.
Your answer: 5:53:55
